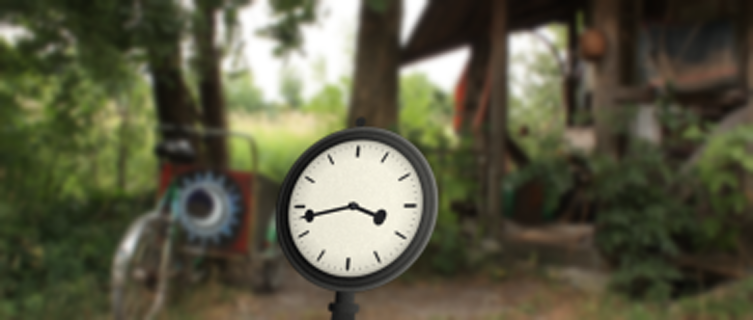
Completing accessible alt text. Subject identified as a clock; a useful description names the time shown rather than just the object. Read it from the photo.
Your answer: 3:43
